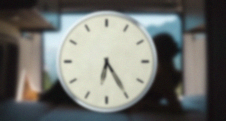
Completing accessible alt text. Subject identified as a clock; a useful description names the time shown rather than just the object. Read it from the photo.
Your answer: 6:25
